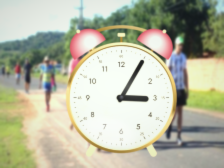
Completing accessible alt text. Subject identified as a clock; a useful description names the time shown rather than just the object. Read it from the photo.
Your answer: 3:05
